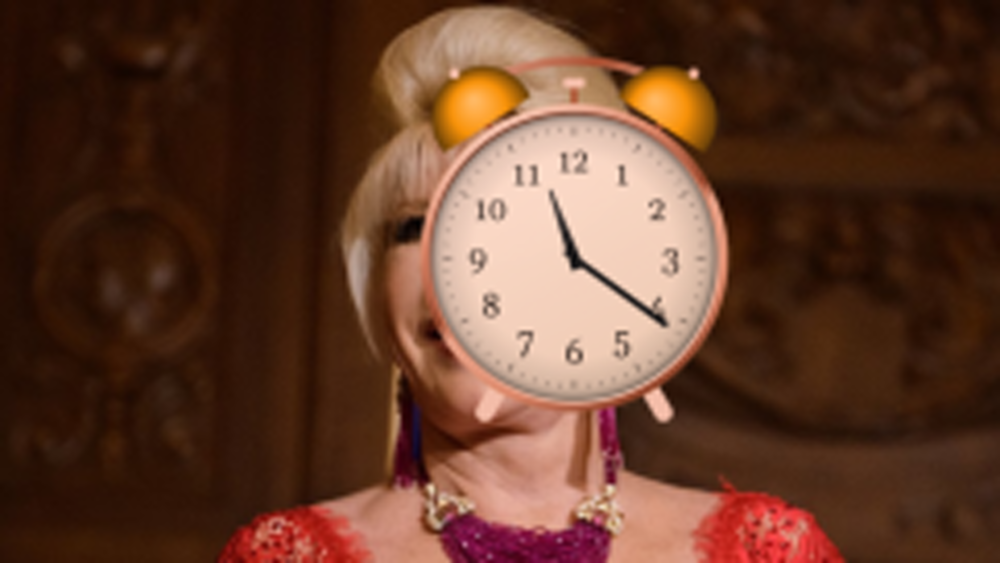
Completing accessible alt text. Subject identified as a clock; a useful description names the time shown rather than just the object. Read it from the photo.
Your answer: 11:21
